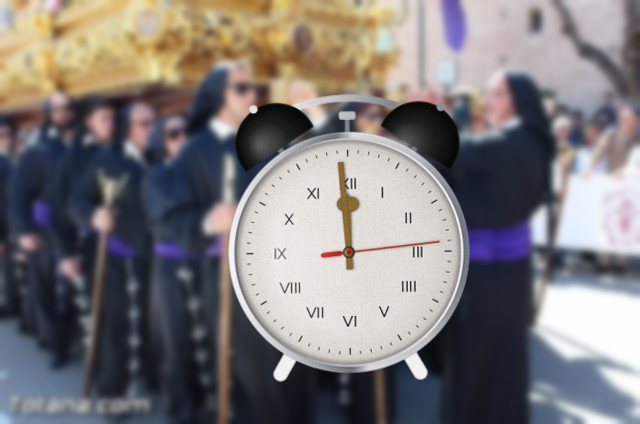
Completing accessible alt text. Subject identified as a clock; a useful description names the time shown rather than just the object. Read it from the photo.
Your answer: 11:59:14
